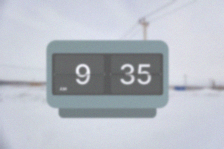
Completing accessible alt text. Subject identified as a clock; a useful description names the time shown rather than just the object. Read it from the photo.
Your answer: 9:35
